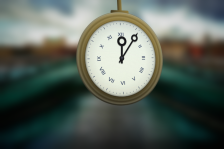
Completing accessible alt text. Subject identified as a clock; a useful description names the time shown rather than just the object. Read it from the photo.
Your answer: 12:06
